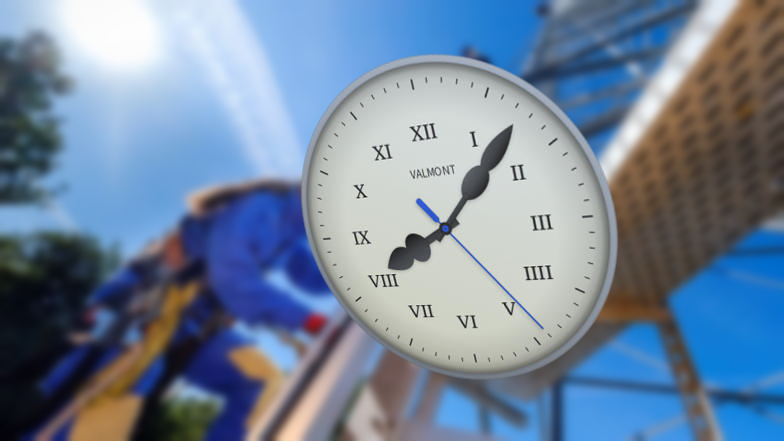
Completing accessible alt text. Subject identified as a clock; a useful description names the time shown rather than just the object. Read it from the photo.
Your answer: 8:07:24
